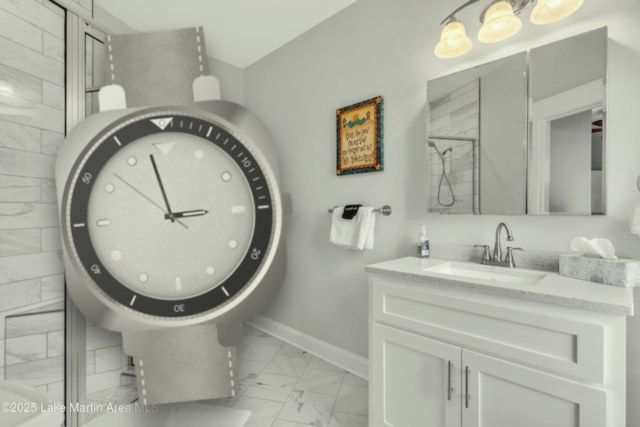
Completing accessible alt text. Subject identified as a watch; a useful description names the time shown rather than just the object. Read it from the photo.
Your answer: 2:57:52
